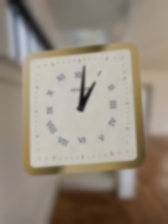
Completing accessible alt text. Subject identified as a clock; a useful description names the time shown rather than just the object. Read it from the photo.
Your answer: 1:01
